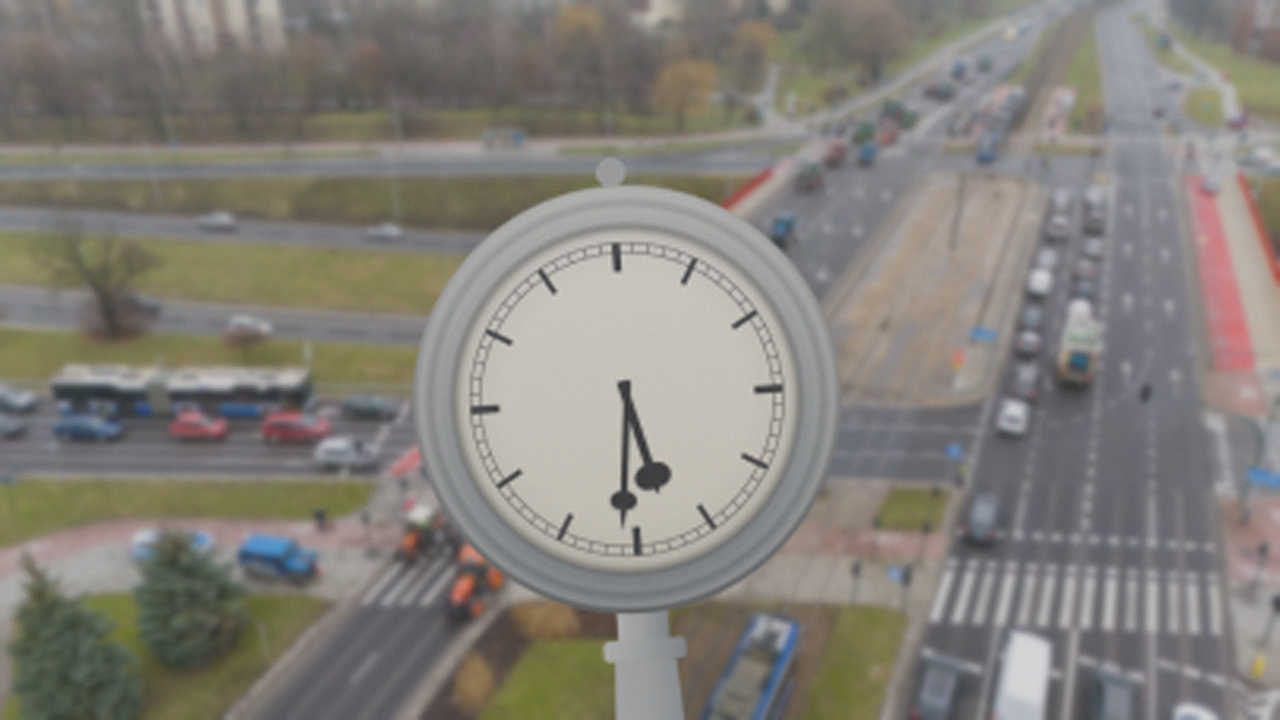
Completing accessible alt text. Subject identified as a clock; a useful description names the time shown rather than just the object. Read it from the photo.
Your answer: 5:31
